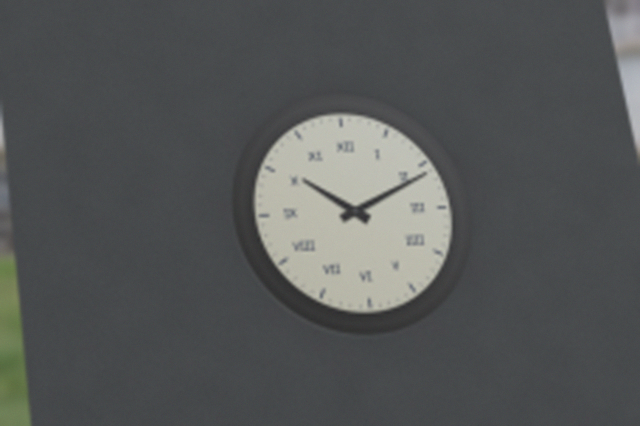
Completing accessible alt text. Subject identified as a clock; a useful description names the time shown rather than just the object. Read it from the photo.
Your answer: 10:11
